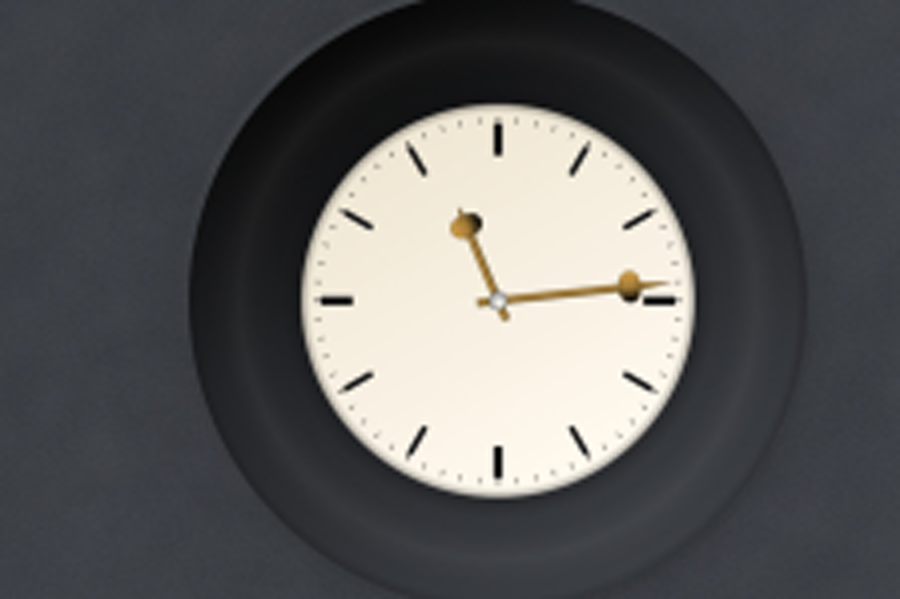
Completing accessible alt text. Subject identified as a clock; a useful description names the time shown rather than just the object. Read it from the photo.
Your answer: 11:14
